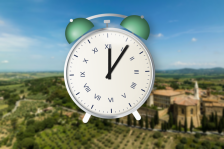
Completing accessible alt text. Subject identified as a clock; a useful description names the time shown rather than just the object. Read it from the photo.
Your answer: 12:06
